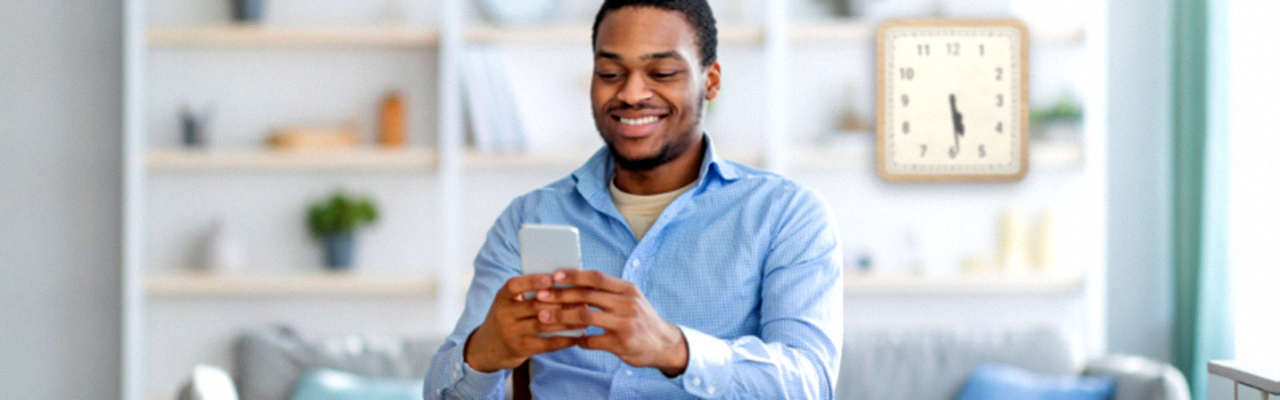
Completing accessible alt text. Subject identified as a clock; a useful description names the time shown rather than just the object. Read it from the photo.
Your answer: 5:29
